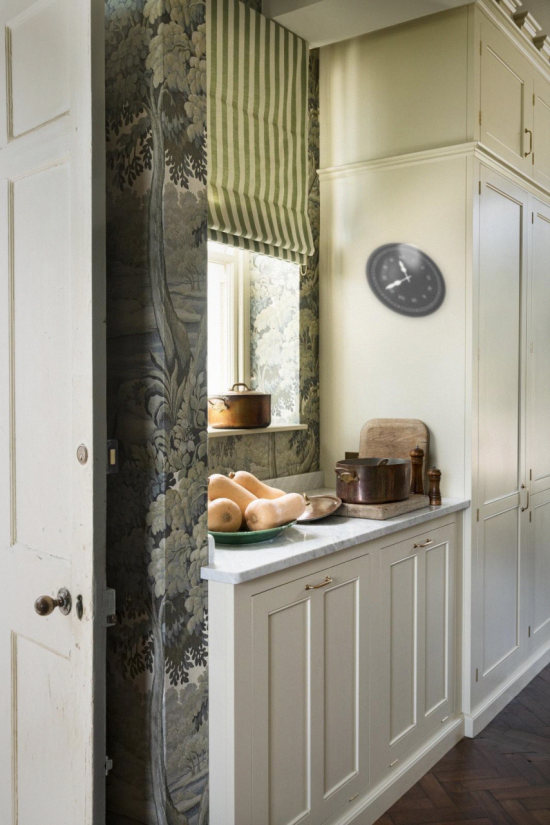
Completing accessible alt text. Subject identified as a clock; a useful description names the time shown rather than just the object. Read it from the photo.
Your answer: 11:41
